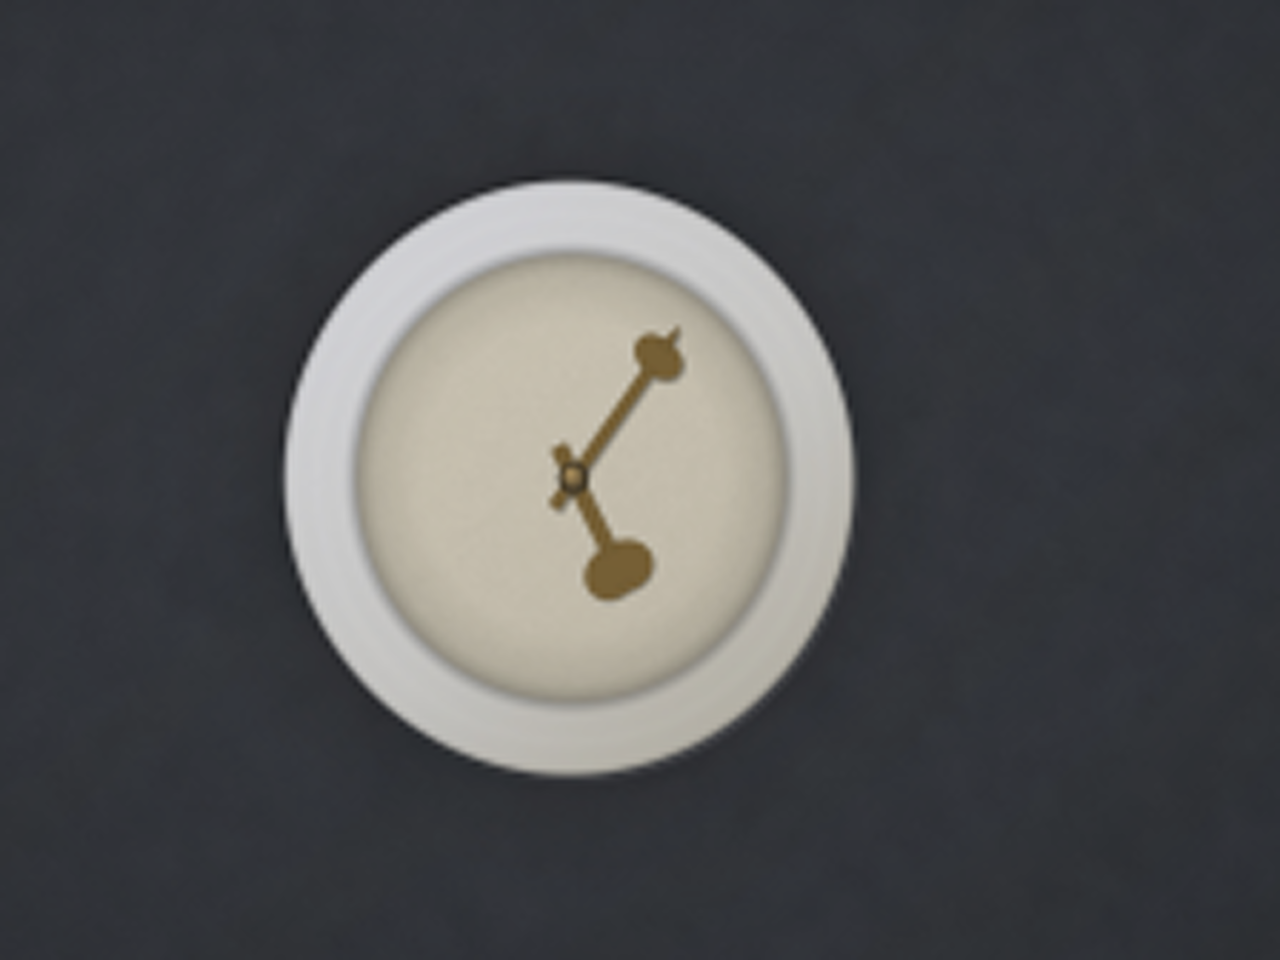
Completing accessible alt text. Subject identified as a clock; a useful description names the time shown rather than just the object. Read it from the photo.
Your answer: 5:06
